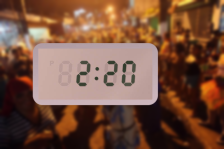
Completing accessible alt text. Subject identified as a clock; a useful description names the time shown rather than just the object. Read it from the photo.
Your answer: 2:20
